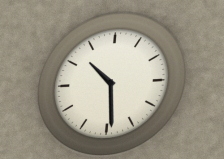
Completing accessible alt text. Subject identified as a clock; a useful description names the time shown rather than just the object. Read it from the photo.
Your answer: 10:29
